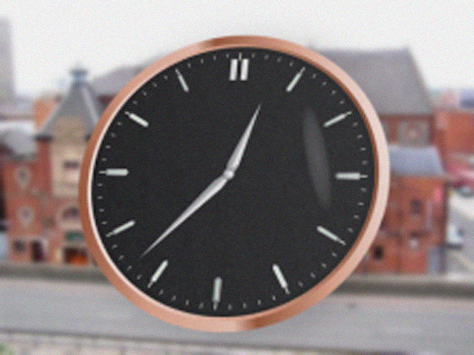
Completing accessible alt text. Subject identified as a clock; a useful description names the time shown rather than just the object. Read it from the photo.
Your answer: 12:37
